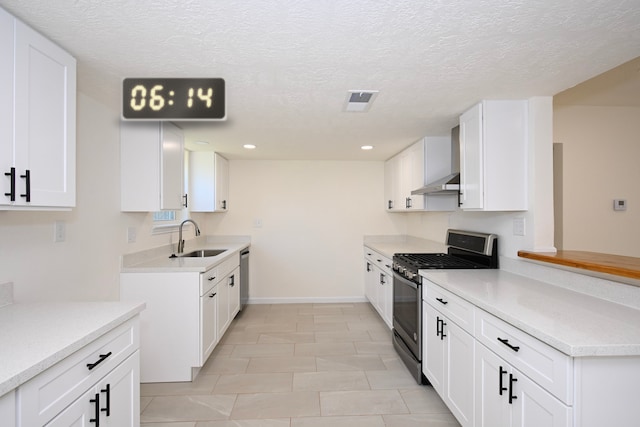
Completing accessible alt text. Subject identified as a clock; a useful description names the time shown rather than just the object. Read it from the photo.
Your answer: 6:14
